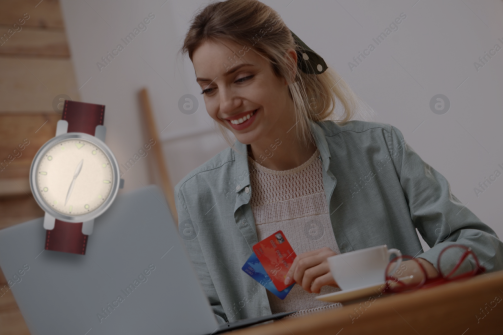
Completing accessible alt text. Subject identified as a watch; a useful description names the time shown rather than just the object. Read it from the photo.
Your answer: 12:32
